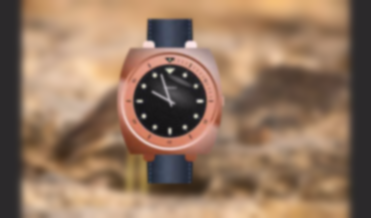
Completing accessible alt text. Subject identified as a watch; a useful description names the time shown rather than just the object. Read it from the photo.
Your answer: 9:57
